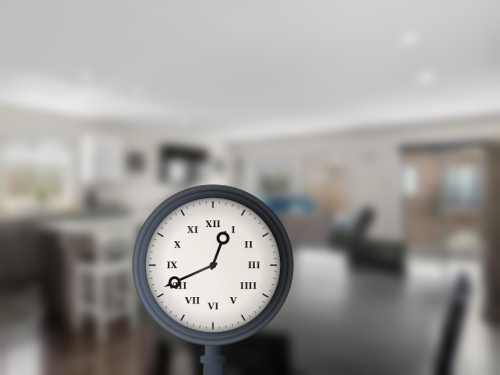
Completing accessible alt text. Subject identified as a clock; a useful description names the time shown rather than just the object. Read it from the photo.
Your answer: 12:41
